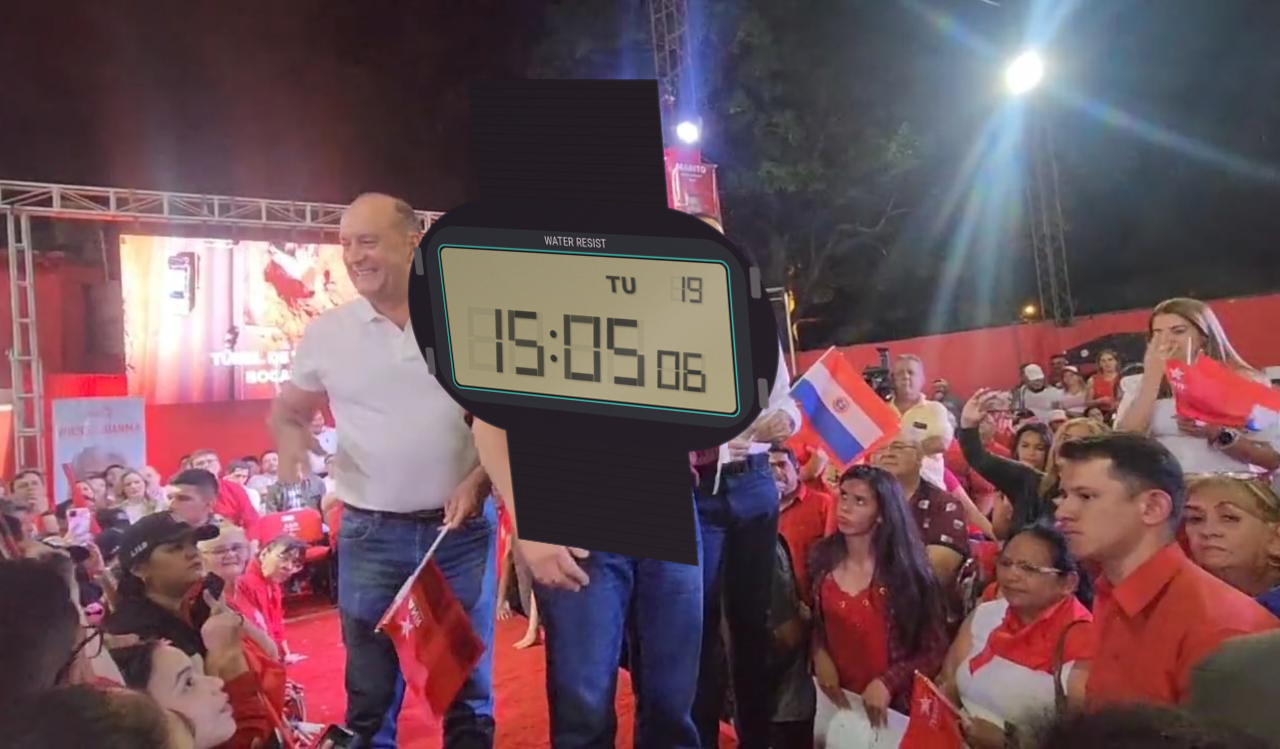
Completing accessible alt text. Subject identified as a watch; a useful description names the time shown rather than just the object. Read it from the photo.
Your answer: 15:05:06
